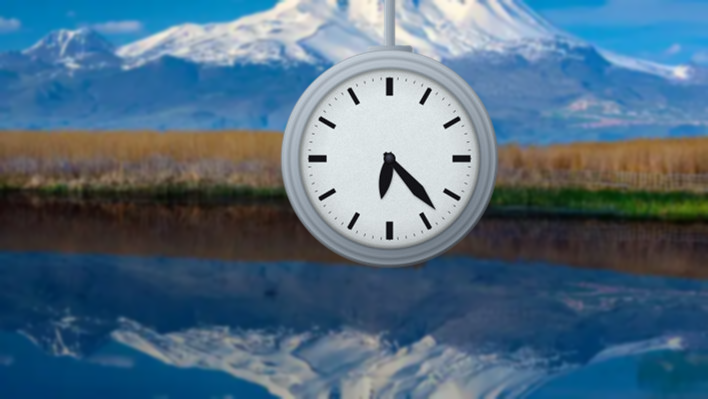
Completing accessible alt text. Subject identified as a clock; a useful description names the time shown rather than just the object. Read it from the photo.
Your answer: 6:23
